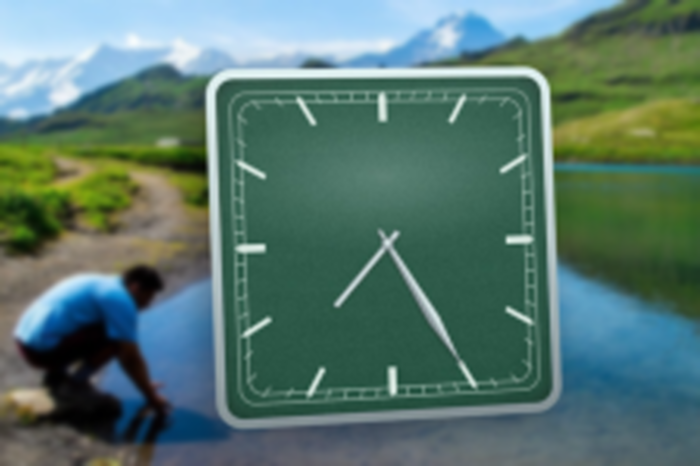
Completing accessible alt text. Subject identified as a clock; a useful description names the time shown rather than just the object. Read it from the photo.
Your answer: 7:25
